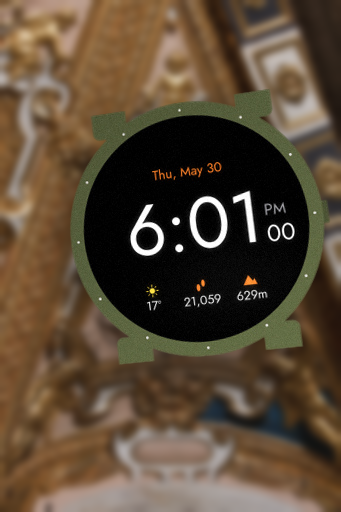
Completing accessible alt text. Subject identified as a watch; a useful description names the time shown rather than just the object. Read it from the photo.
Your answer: 6:01:00
